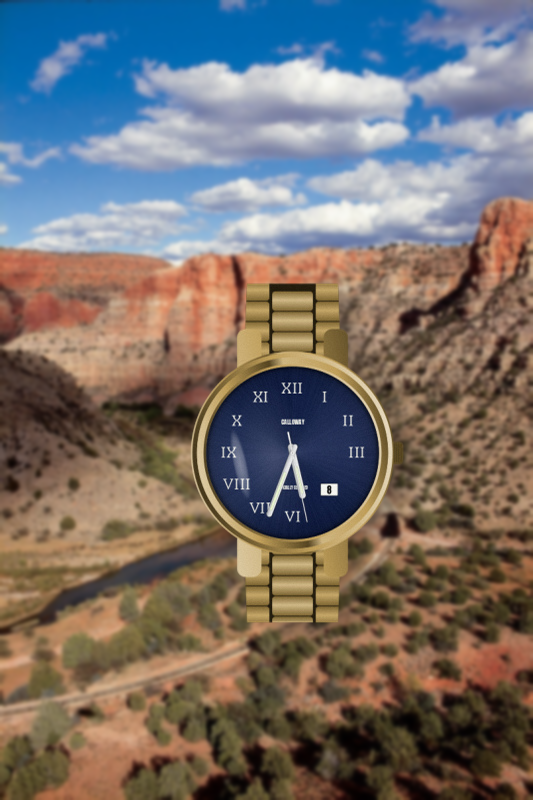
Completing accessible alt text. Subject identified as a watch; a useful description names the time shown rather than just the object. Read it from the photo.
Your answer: 5:33:28
